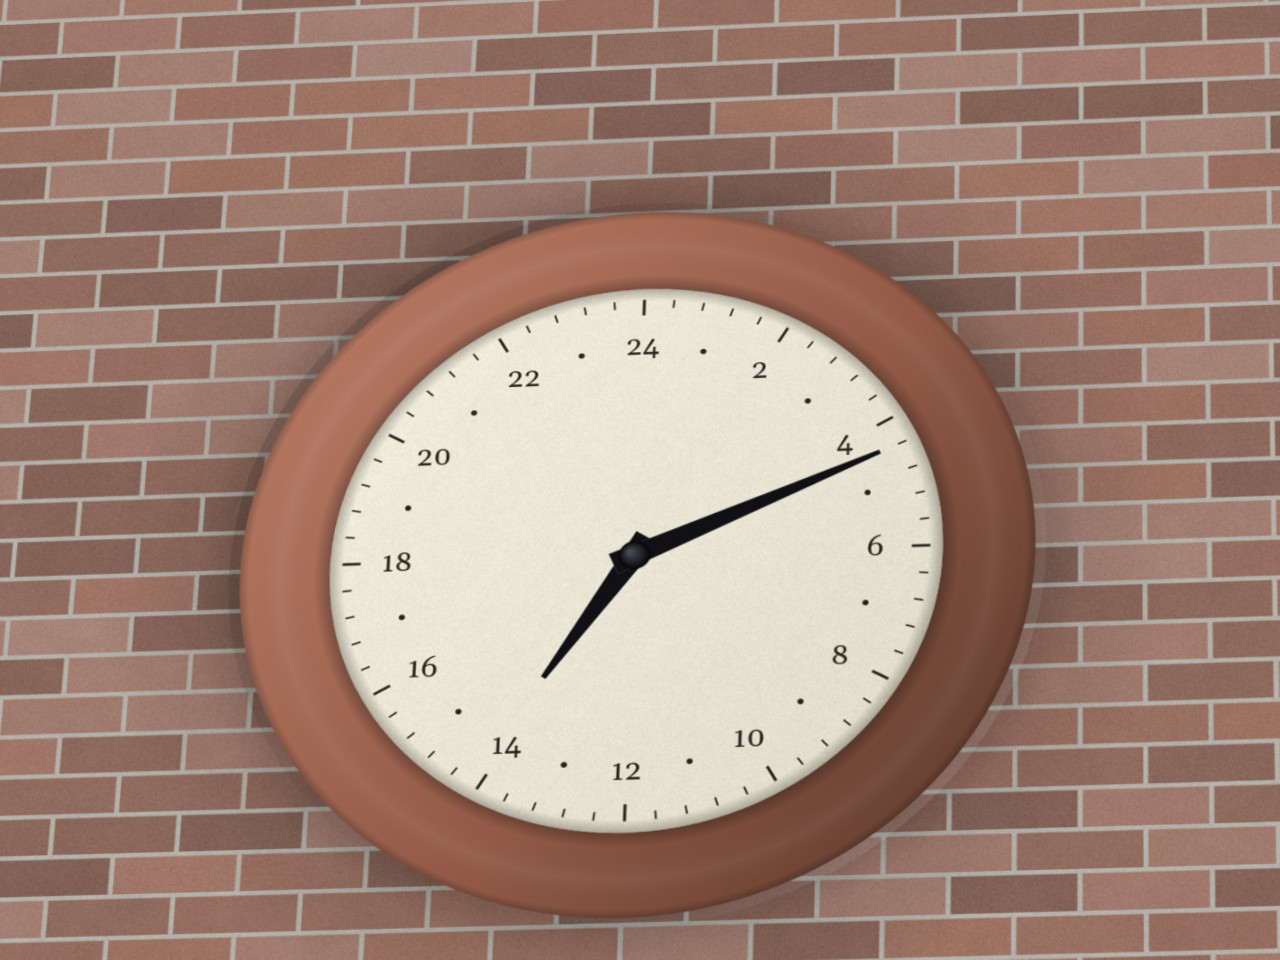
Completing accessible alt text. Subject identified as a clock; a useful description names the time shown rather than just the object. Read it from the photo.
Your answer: 14:11
